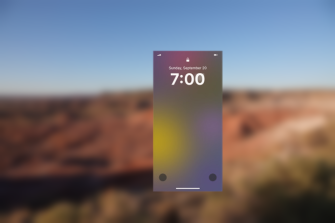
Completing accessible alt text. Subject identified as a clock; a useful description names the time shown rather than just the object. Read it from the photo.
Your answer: 7:00
